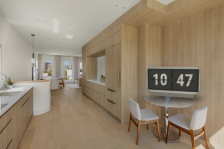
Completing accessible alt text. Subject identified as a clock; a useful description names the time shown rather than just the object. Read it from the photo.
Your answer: 10:47
